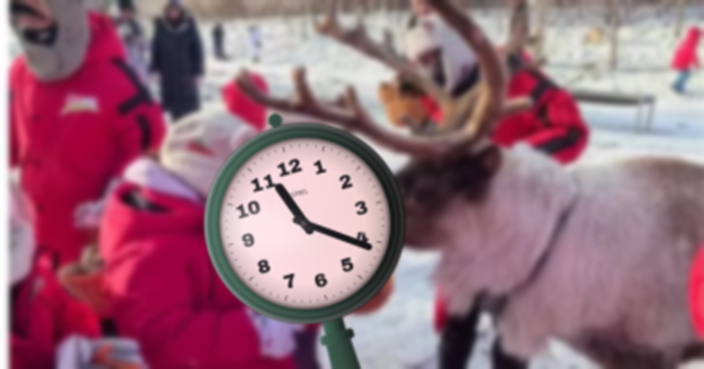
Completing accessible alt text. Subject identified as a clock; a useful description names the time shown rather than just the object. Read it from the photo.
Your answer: 11:21
